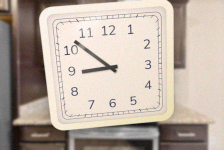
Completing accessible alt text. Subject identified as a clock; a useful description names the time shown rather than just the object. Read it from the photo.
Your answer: 8:52
